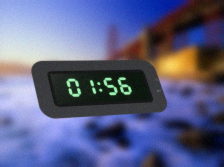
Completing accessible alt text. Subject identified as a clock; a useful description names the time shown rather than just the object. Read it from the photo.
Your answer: 1:56
